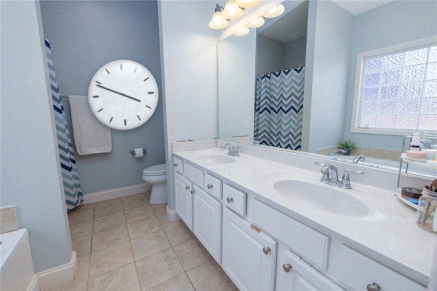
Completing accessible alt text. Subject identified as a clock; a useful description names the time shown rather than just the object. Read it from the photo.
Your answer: 3:49
